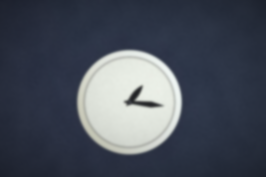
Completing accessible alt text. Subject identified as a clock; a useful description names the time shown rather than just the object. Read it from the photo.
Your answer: 1:16
